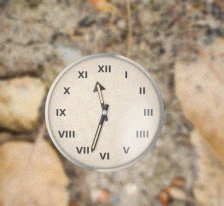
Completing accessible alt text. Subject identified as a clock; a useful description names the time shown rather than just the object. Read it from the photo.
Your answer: 11:33
